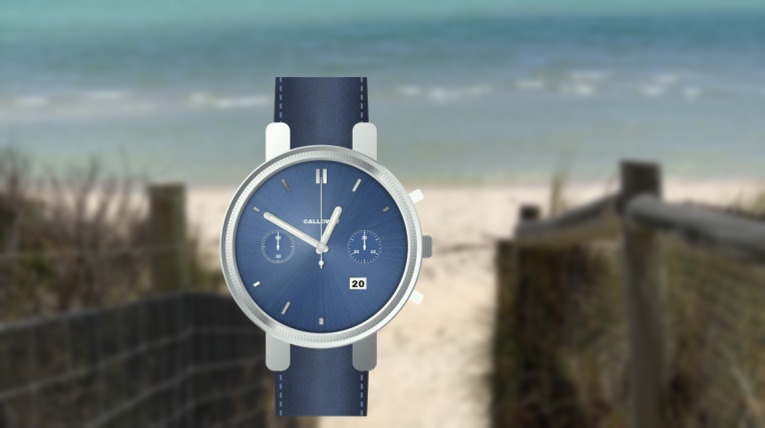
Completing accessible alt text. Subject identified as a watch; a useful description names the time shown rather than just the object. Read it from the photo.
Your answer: 12:50
